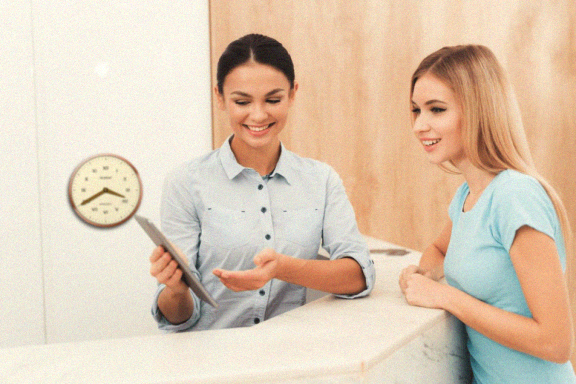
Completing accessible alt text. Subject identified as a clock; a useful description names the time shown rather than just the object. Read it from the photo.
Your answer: 3:40
